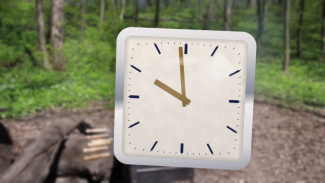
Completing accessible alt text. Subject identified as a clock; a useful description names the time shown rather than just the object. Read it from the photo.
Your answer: 9:59
